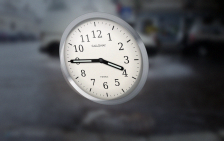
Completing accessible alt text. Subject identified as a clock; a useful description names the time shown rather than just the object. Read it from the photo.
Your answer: 3:45
